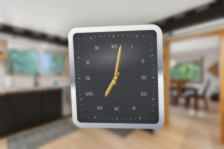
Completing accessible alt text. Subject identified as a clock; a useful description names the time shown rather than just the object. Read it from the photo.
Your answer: 7:02
